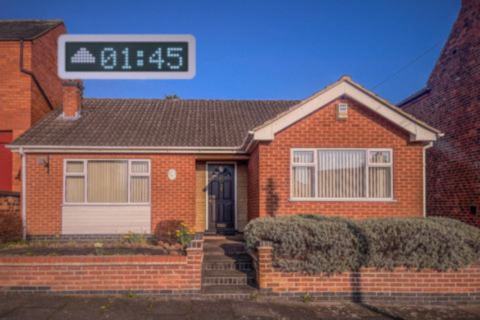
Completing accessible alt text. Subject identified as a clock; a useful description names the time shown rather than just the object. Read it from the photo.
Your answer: 1:45
